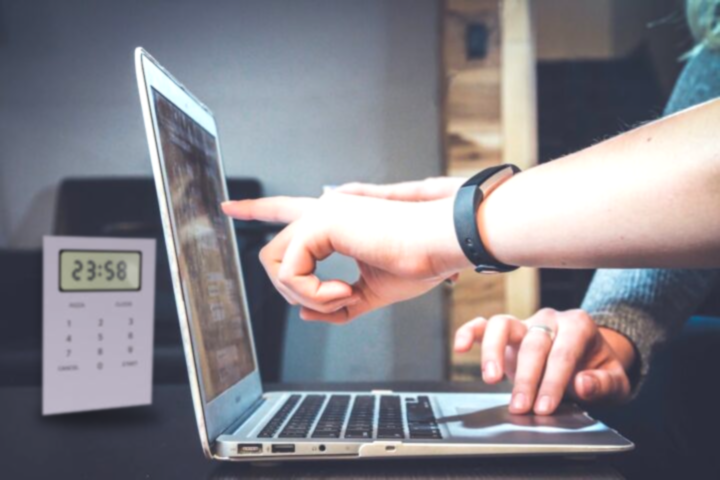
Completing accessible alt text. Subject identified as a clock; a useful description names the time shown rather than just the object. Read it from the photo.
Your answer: 23:58
